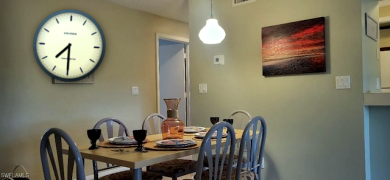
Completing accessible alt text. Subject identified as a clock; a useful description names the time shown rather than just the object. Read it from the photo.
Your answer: 7:30
